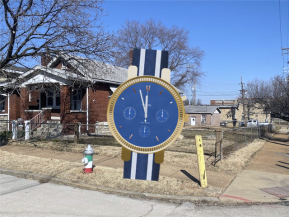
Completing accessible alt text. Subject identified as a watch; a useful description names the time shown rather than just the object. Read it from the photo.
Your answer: 11:57
